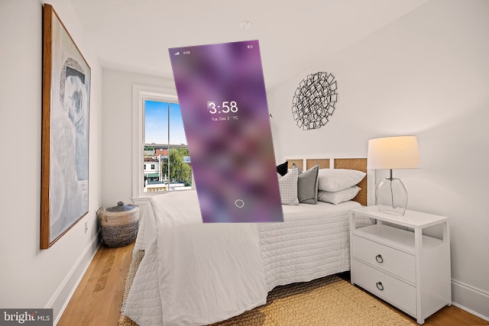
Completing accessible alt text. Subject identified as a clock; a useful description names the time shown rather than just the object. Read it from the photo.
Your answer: 3:58
